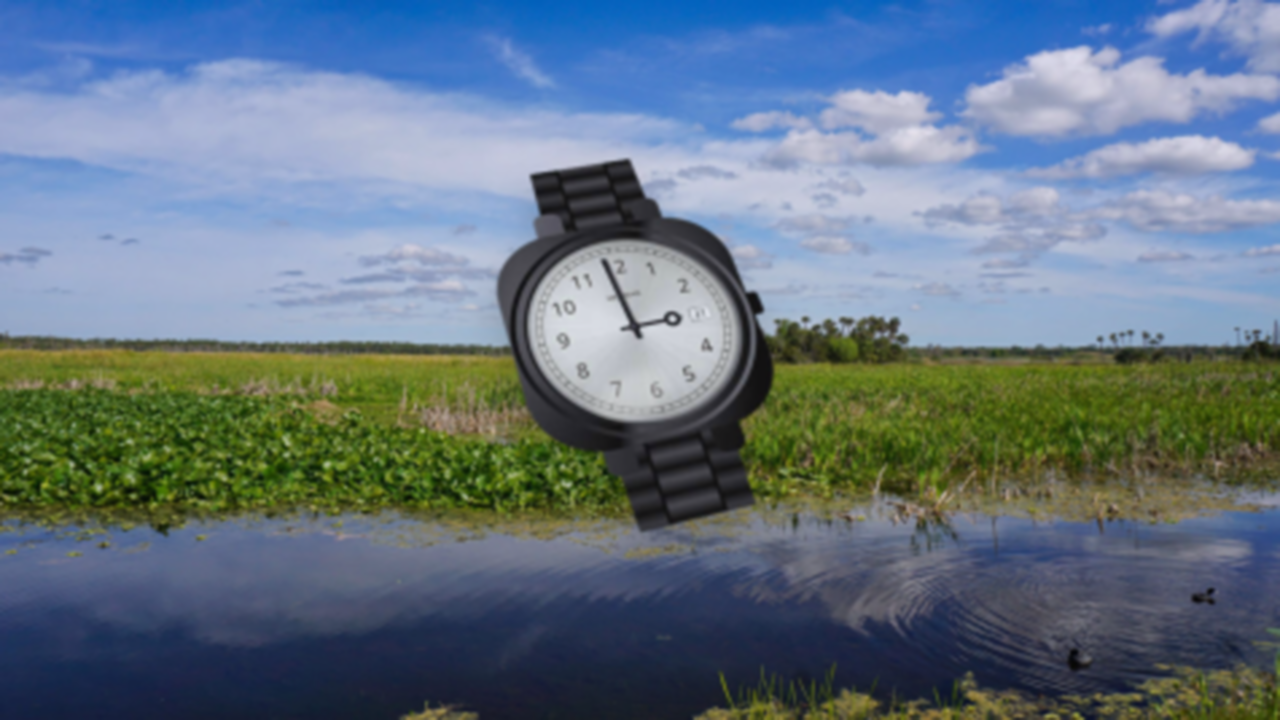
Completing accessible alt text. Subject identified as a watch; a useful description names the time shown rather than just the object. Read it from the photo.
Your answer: 2:59
